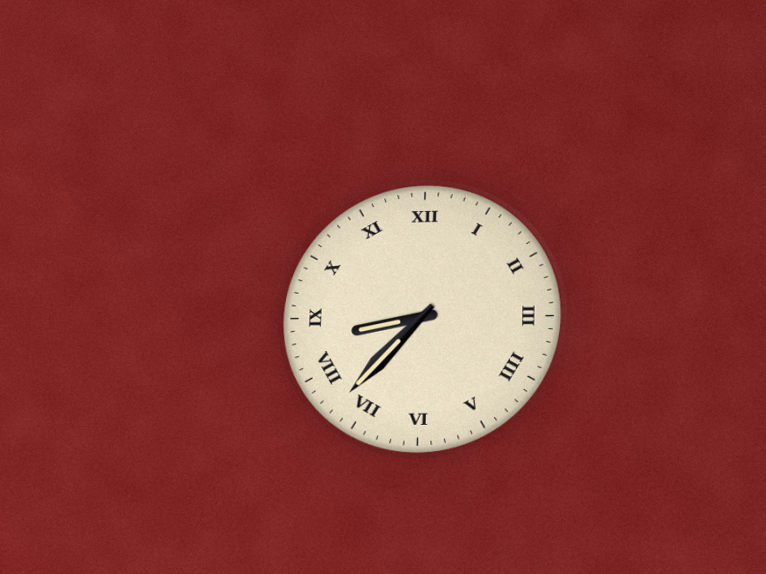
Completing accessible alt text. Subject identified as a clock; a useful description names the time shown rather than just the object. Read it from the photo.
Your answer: 8:37
